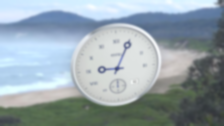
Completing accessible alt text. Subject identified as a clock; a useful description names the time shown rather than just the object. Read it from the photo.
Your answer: 9:04
